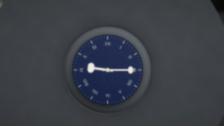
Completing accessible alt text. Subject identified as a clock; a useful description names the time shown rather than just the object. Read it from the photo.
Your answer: 9:15
